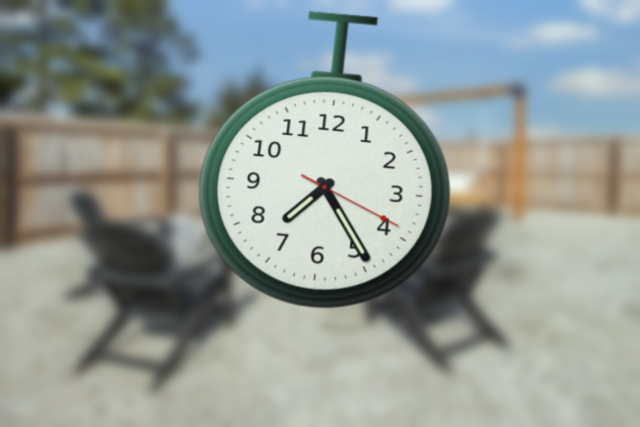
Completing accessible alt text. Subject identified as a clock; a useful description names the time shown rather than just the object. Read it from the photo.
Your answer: 7:24:19
